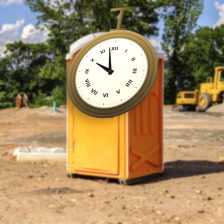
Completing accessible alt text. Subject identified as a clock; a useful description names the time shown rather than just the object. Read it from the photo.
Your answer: 9:58
